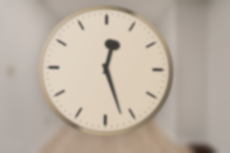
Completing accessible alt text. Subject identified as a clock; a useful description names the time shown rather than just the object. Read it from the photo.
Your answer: 12:27
